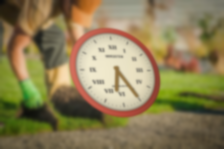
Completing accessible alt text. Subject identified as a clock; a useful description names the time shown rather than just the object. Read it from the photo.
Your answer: 6:25
